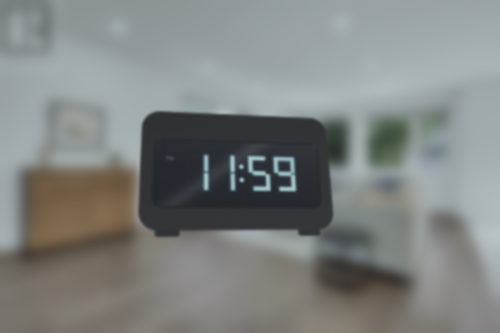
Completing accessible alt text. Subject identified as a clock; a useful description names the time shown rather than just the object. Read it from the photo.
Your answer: 11:59
